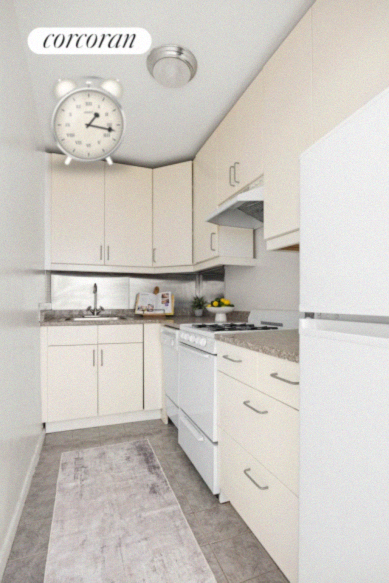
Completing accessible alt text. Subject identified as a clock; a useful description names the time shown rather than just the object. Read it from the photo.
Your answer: 1:17
